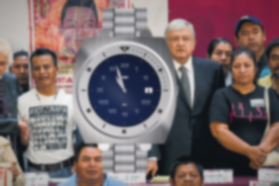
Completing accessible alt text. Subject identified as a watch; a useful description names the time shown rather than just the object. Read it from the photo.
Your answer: 10:57
